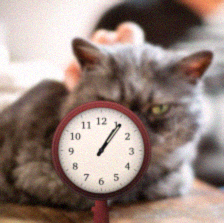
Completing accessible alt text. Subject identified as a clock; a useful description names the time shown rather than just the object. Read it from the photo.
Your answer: 1:06
